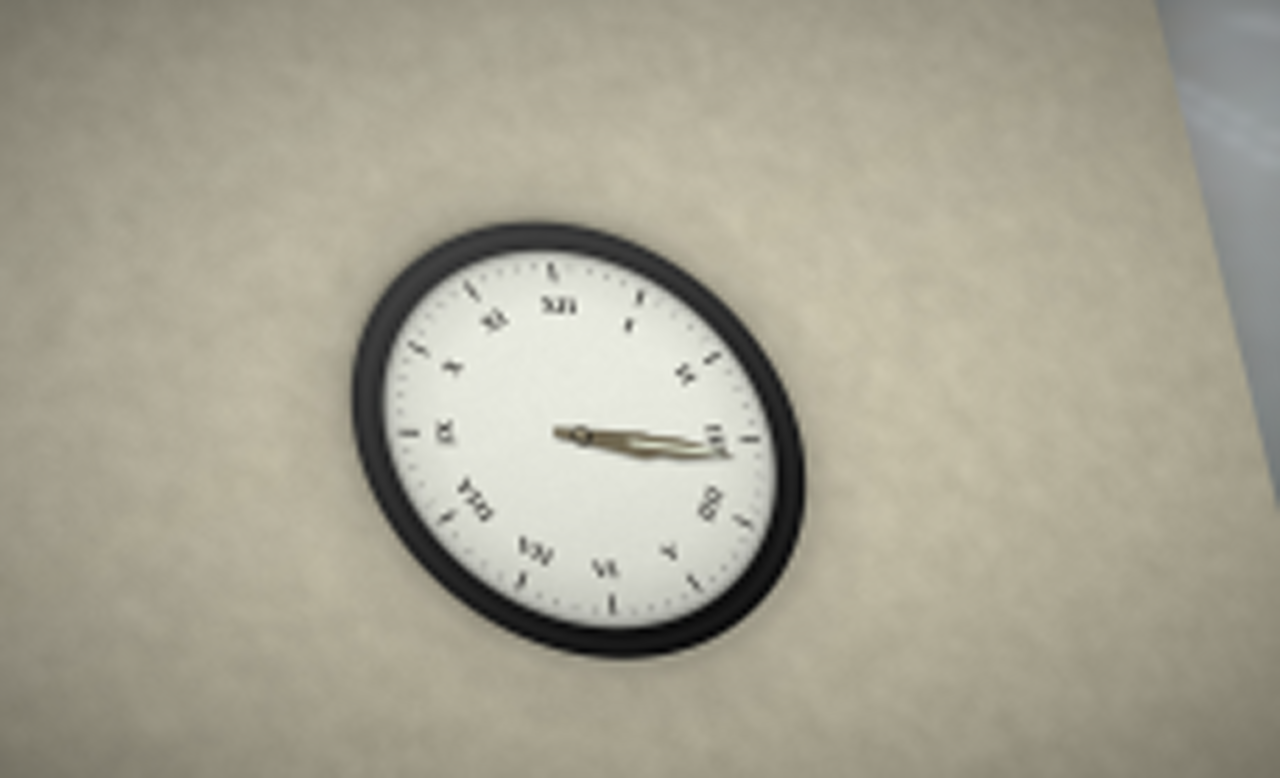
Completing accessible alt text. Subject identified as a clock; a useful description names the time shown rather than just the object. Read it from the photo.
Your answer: 3:16
